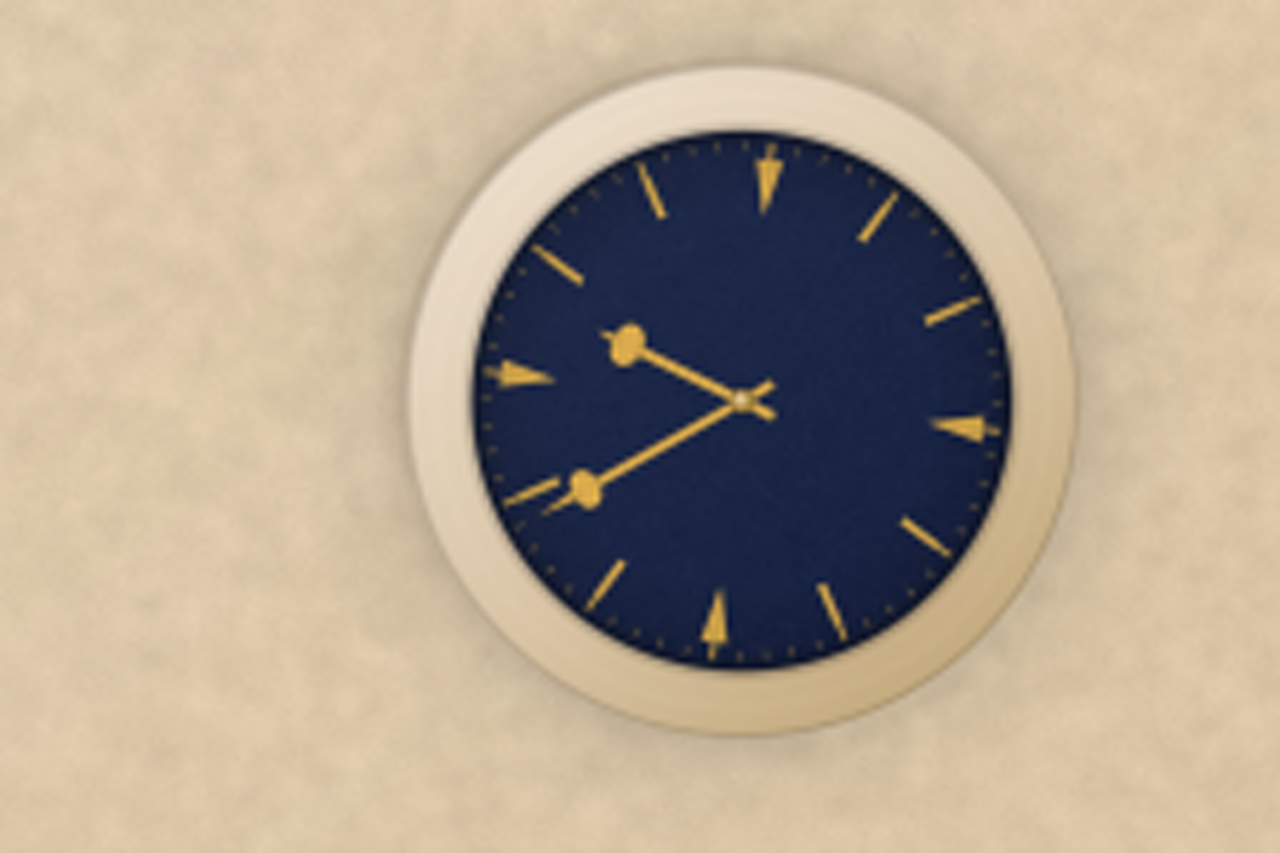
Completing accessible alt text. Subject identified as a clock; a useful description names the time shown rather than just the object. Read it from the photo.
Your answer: 9:39
